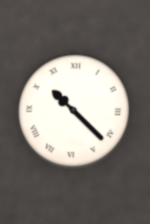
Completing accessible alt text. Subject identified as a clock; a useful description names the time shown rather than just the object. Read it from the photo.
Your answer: 10:22
